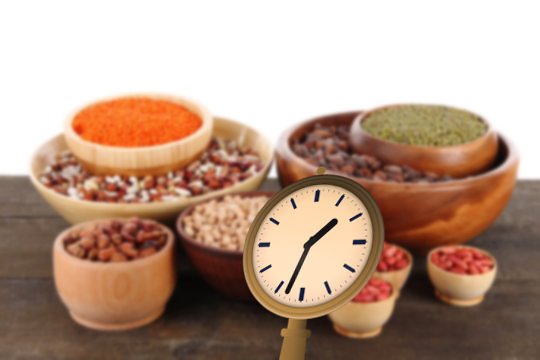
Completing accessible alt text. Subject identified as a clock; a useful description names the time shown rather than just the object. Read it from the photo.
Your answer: 1:33
